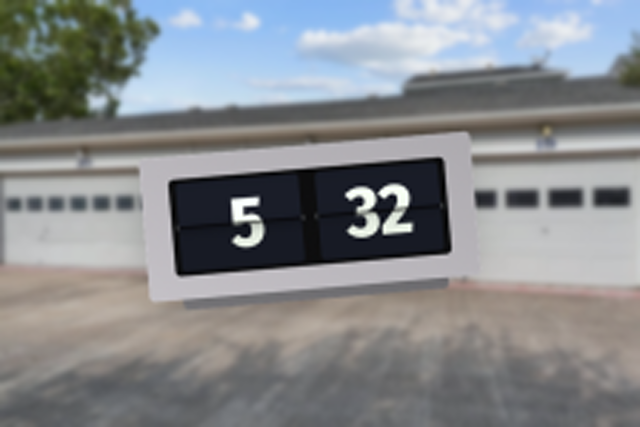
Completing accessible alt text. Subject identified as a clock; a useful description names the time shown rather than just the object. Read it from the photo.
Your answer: 5:32
